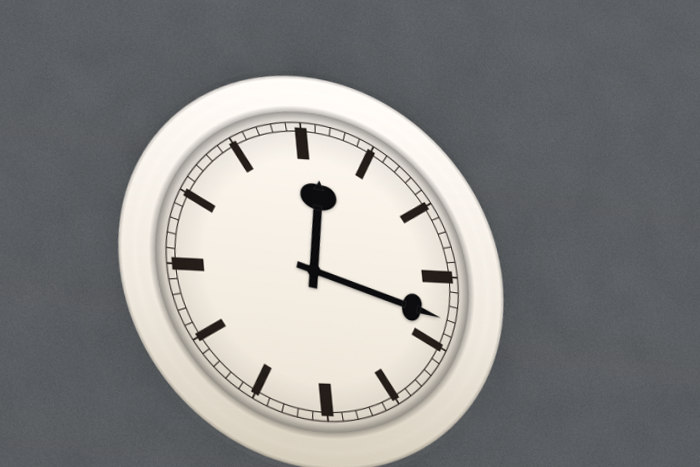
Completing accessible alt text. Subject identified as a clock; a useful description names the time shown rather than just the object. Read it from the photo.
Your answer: 12:18
